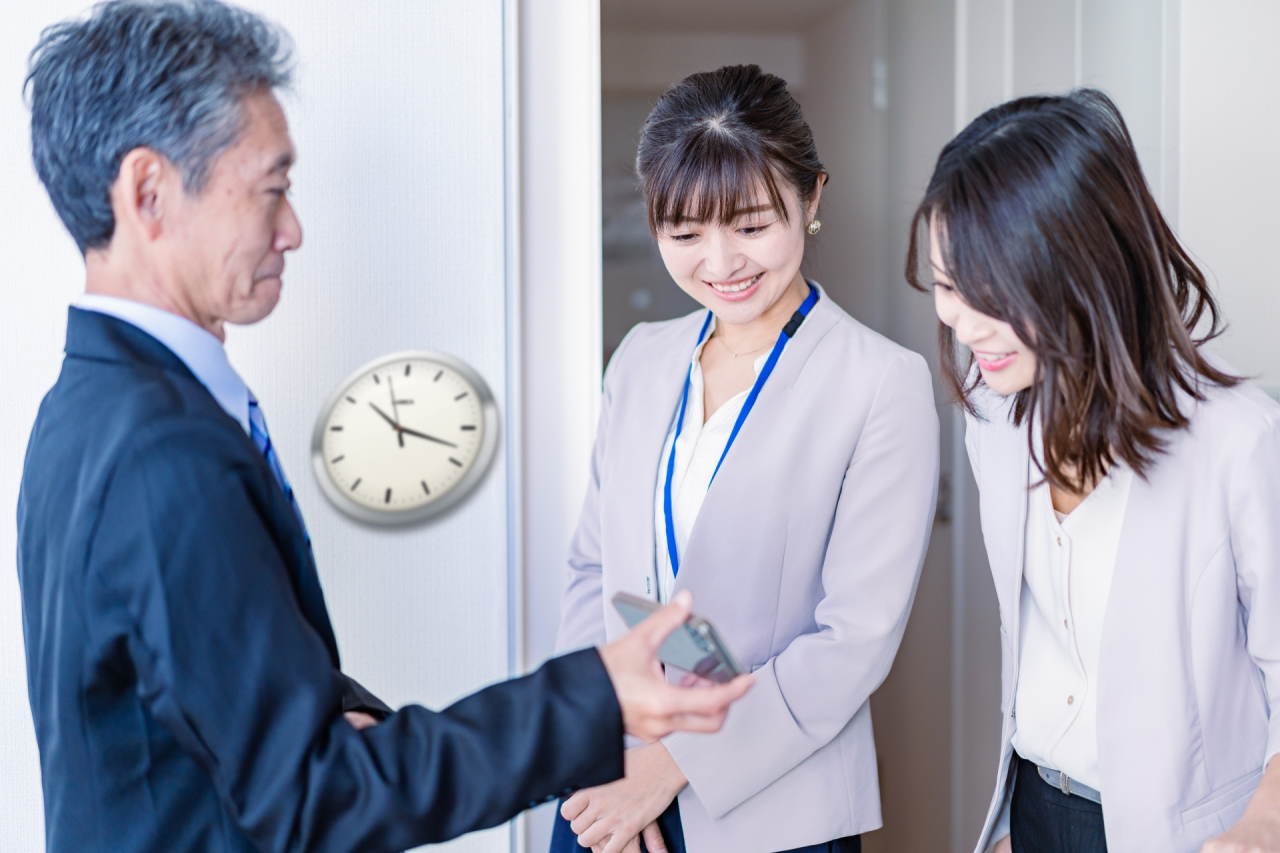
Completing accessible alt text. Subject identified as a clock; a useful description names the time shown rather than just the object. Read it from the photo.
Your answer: 10:17:57
